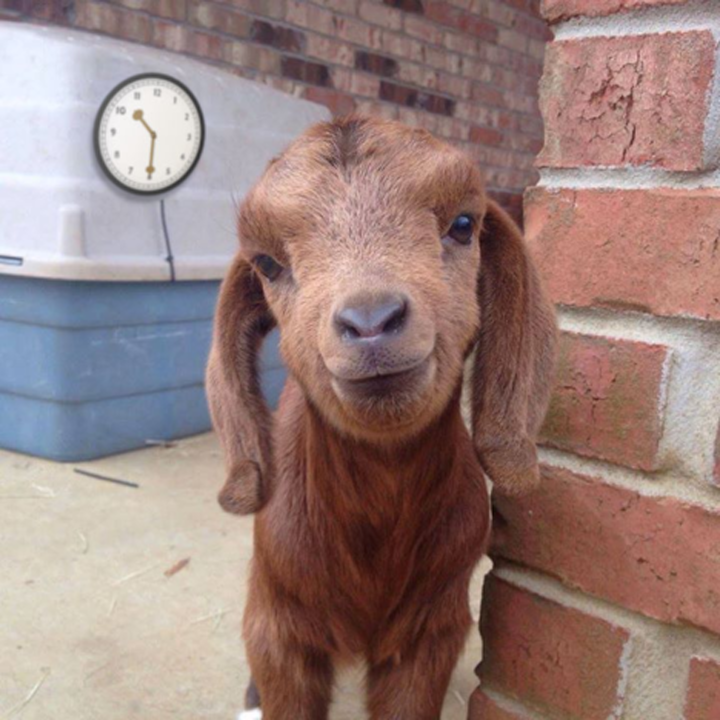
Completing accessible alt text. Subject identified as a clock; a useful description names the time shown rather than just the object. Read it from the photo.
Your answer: 10:30
